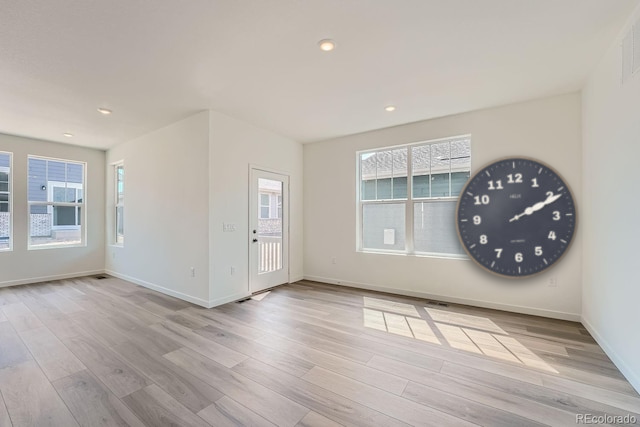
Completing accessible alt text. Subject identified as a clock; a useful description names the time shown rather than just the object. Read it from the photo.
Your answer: 2:11
